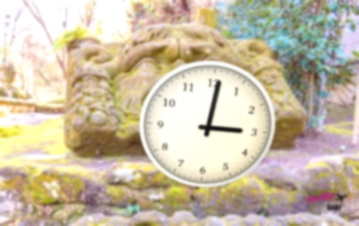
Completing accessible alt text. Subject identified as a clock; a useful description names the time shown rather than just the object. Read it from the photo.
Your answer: 3:01
